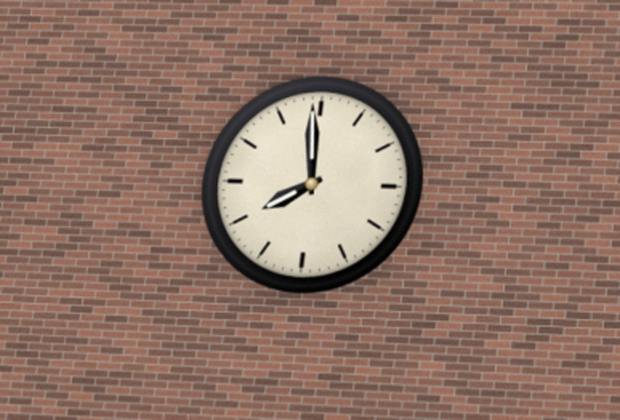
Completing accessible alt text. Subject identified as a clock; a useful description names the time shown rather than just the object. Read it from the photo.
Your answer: 7:59
